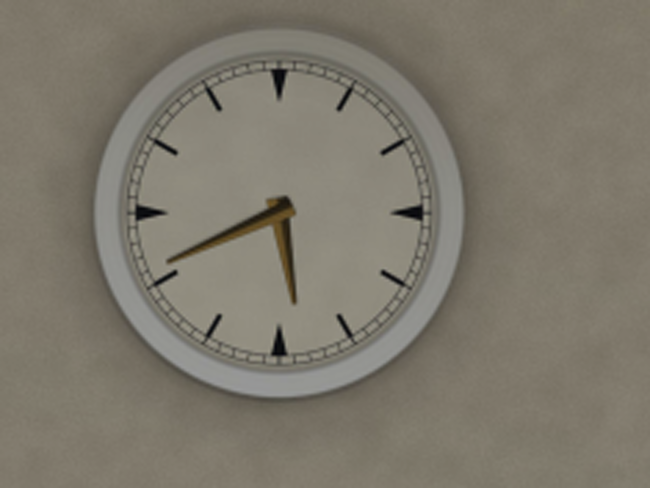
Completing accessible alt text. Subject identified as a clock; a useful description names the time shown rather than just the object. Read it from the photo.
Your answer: 5:41
